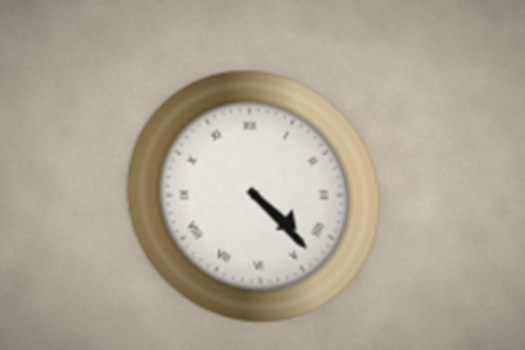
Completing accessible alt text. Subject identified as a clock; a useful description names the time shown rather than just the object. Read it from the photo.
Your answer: 4:23
